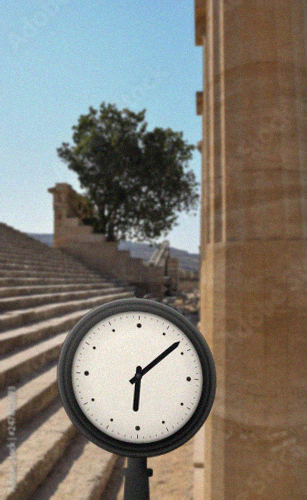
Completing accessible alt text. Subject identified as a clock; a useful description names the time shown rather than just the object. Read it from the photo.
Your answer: 6:08
